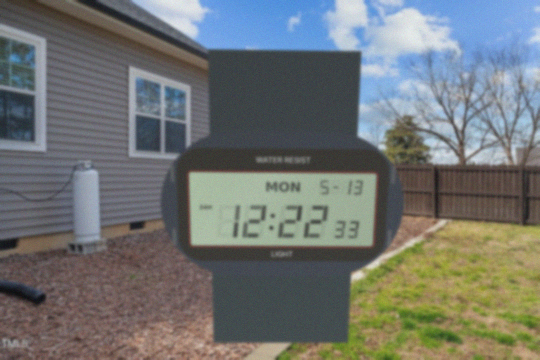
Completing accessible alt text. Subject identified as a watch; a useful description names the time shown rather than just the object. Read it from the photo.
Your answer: 12:22:33
